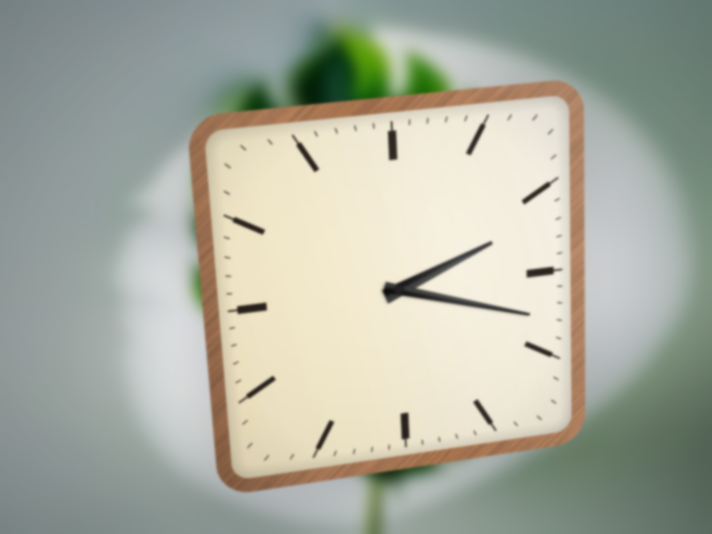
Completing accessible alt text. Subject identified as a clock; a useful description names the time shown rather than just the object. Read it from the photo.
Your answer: 2:18
